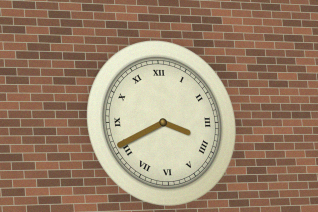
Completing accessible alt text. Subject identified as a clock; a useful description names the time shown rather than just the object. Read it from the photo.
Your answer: 3:41
